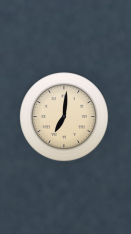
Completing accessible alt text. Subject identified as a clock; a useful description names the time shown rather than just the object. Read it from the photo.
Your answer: 7:01
